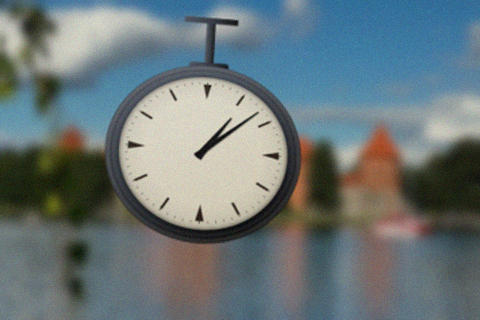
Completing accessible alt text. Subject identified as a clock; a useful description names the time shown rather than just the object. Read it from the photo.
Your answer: 1:08
